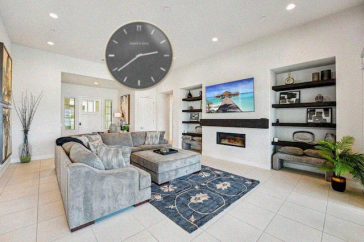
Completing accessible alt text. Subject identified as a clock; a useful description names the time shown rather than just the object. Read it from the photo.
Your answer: 2:39
